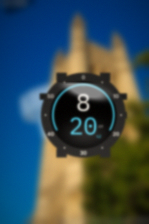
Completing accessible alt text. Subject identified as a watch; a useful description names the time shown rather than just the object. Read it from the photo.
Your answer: 8:20
